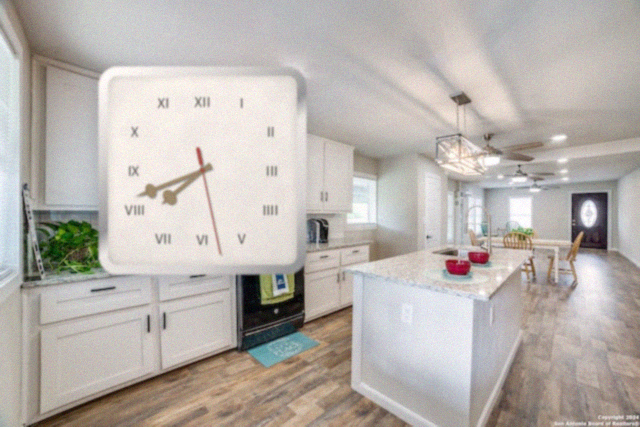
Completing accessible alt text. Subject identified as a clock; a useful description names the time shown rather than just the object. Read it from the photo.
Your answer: 7:41:28
